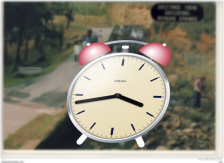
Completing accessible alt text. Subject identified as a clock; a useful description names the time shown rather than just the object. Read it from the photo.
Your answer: 3:43
